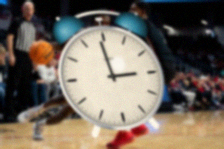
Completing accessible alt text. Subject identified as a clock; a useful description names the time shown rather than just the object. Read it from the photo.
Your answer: 2:59
